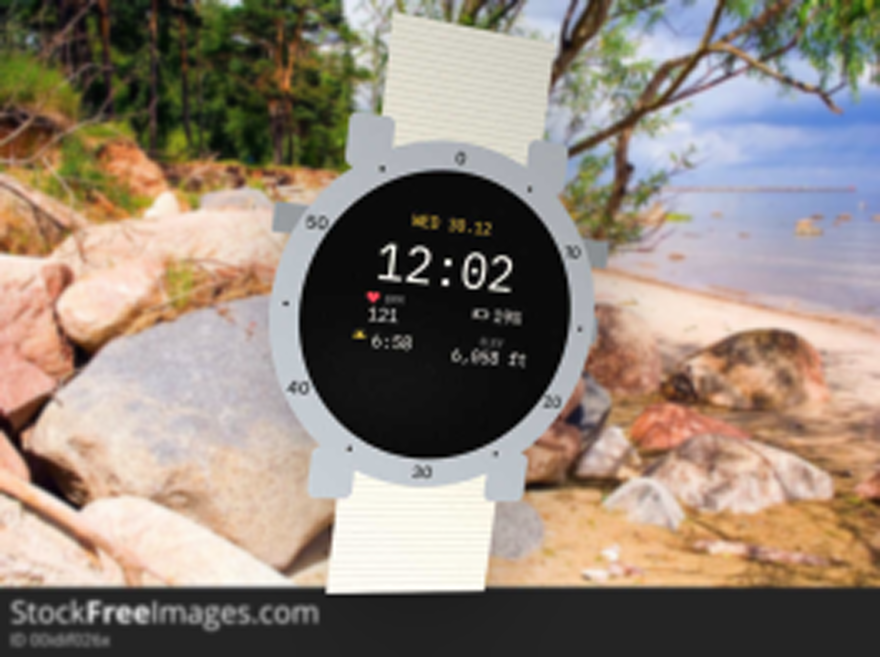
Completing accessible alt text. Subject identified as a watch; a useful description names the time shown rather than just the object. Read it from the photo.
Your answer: 12:02
